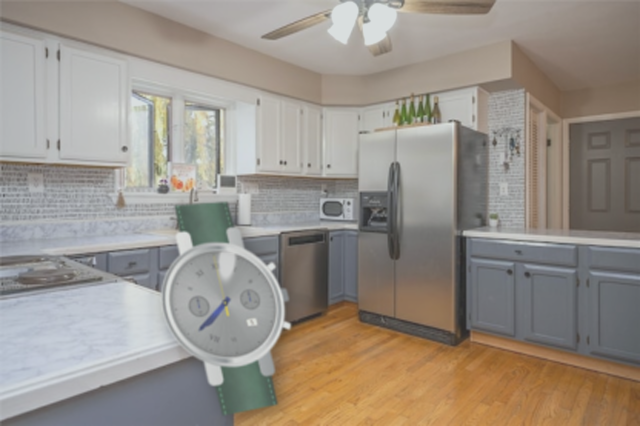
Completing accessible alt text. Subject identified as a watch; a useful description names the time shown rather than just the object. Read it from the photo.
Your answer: 7:39
